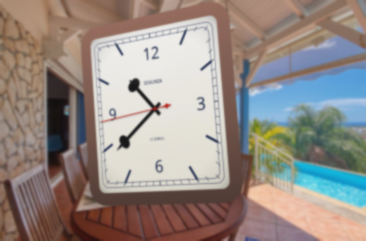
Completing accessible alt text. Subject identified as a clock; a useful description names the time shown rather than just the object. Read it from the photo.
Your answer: 10:38:44
